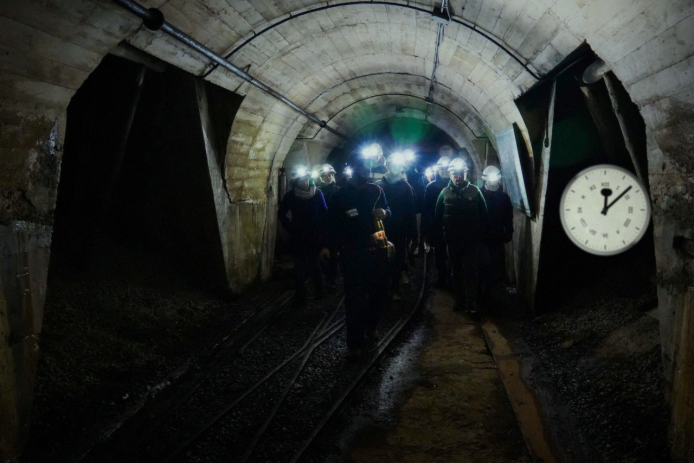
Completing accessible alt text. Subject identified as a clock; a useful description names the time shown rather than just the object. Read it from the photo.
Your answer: 12:08
